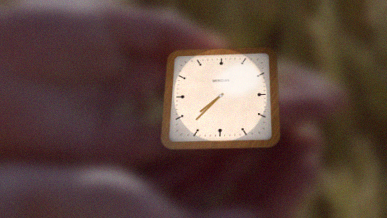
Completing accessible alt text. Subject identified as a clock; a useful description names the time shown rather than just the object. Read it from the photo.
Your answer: 7:37
